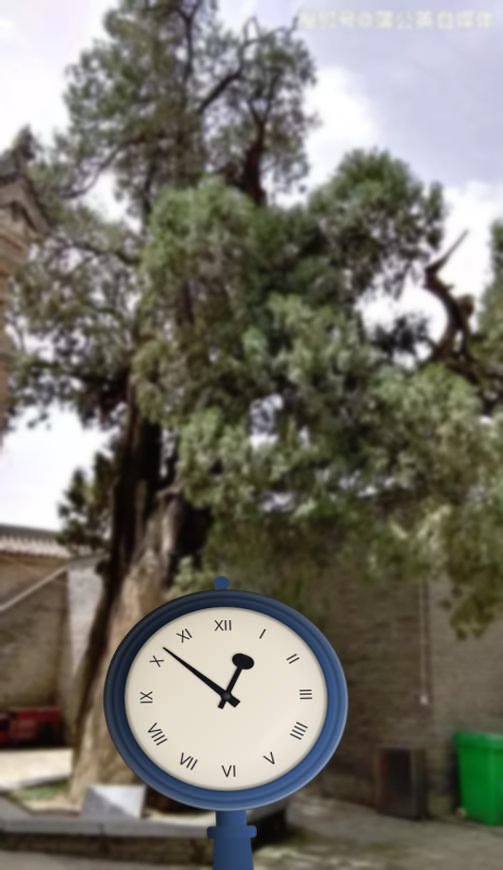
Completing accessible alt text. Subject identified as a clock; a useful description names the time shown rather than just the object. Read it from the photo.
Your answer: 12:52
